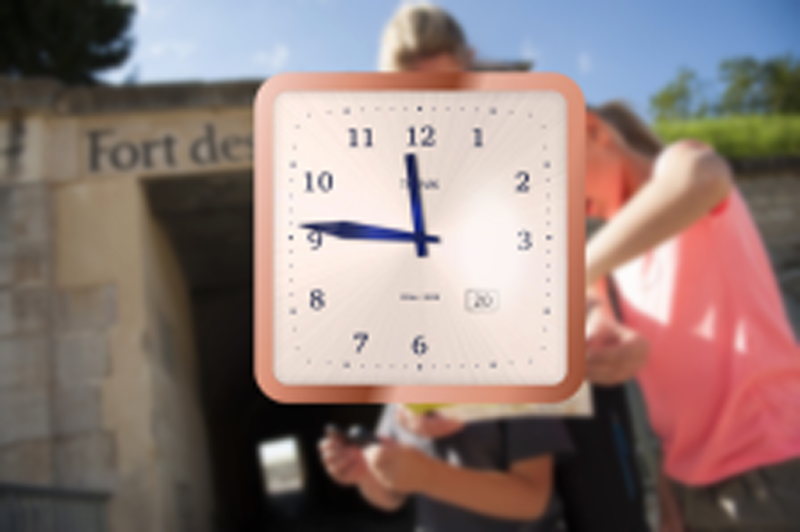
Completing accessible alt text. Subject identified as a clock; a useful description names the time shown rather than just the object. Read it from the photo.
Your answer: 11:46
